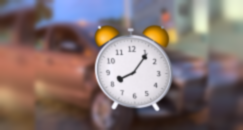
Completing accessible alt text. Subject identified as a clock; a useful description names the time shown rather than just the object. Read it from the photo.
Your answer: 8:06
